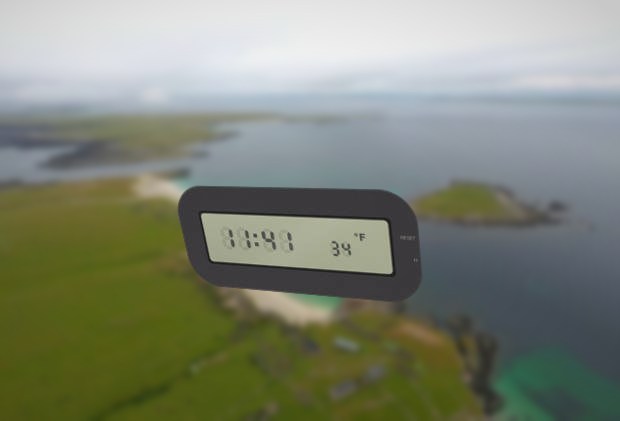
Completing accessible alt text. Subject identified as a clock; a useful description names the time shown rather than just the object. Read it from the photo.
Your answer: 11:41
